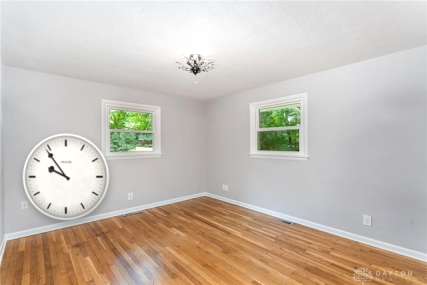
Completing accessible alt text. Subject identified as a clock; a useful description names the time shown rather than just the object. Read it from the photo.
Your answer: 9:54
